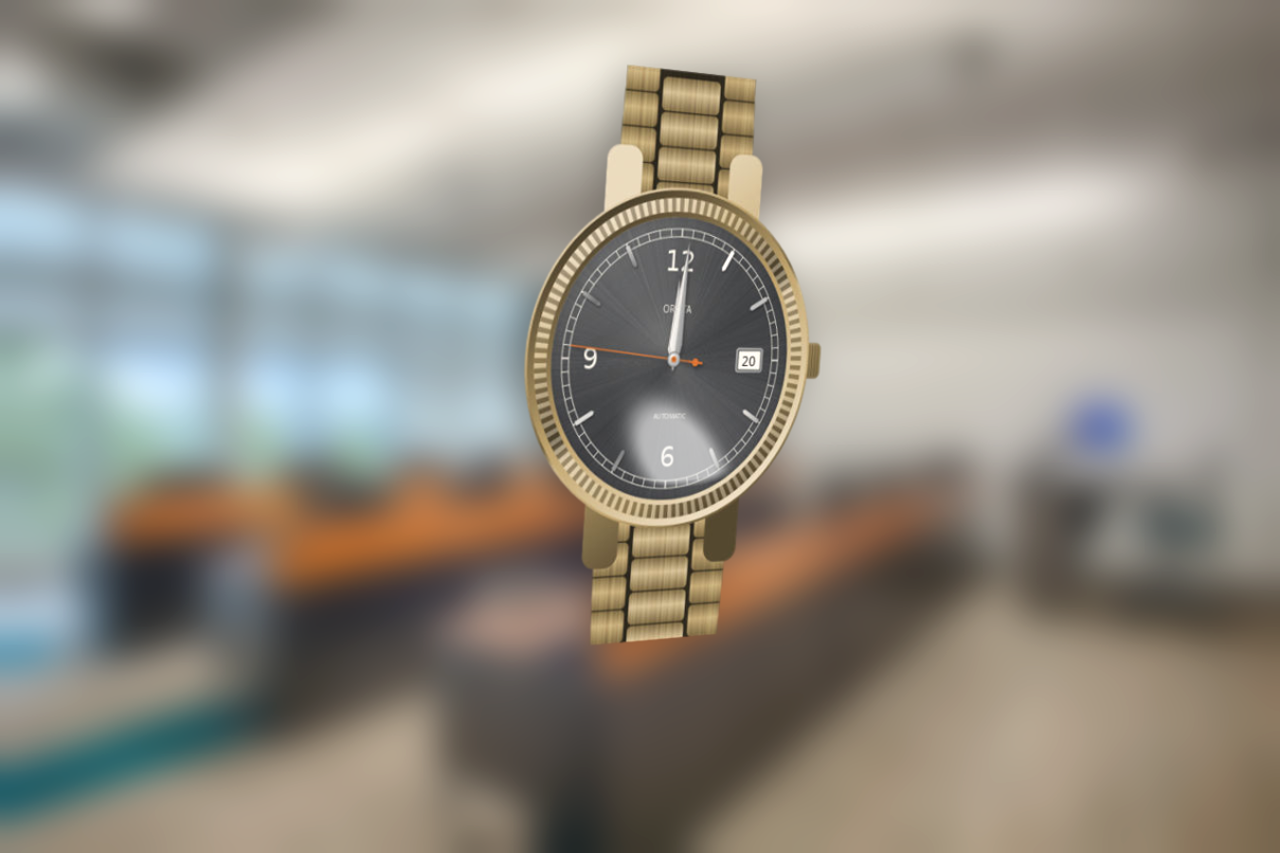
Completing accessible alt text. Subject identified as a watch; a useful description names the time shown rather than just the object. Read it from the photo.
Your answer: 12:00:46
